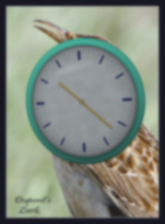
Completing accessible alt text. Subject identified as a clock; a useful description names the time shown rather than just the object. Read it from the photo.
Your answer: 10:22
